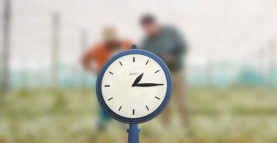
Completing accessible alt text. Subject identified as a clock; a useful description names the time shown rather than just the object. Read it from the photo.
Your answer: 1:15
